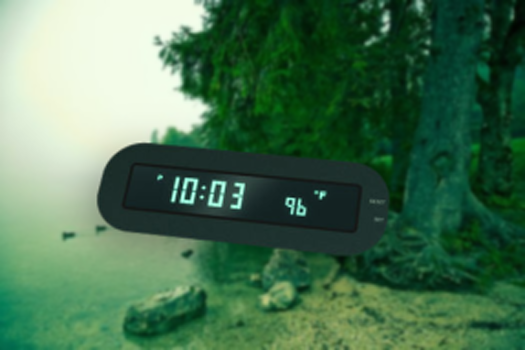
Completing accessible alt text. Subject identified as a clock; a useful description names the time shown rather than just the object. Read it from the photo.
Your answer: 10:03
